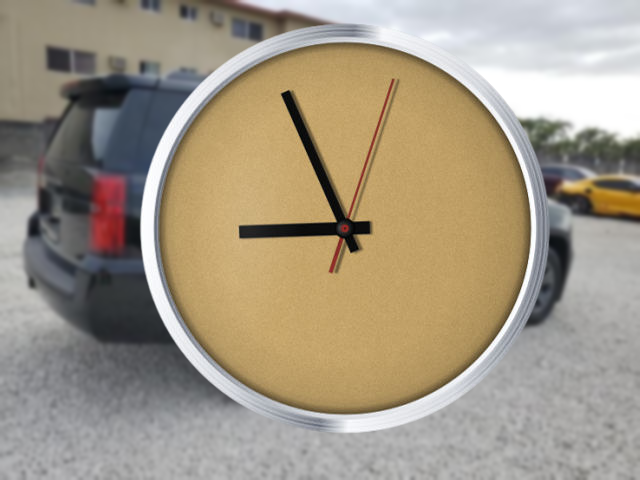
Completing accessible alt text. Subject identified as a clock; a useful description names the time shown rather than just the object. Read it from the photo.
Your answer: 8:56:03
